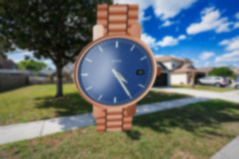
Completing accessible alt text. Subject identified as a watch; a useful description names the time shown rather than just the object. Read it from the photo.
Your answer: 4:25
